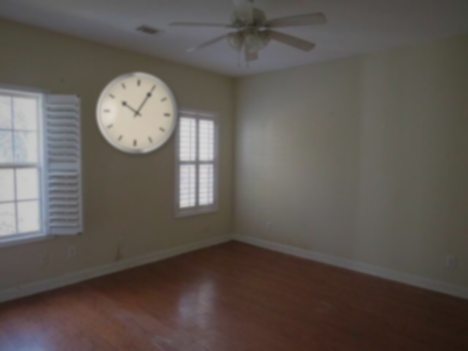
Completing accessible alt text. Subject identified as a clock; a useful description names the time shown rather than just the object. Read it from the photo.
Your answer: 10:05
